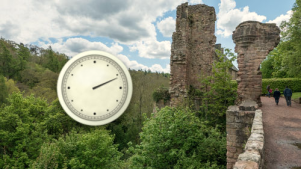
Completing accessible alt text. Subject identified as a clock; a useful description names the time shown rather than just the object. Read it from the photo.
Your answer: 2:11
